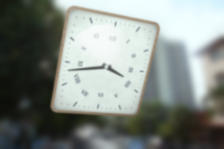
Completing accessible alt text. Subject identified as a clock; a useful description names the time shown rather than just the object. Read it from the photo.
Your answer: 3:43
